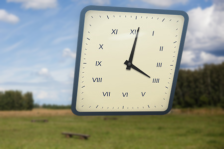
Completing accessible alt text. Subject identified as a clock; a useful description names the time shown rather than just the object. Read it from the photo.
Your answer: 4:01
